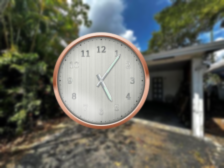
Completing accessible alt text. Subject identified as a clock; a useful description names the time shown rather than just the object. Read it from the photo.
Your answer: 5:06
